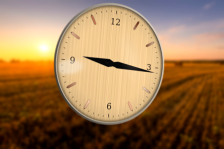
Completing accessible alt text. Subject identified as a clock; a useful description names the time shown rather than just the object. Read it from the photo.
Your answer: 9:16
